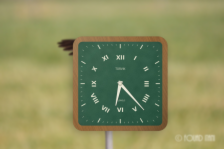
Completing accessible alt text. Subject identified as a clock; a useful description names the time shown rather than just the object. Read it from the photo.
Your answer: 6:23
